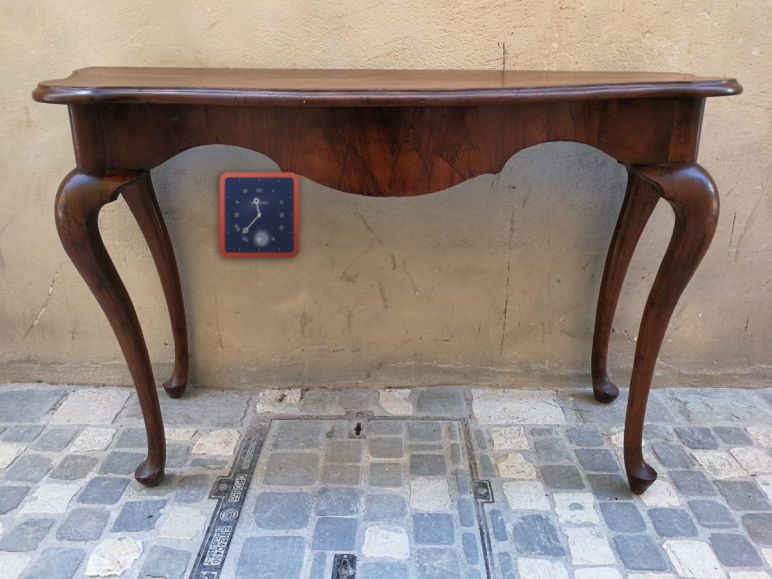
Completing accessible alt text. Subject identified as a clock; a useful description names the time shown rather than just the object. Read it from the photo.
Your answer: 11:37
